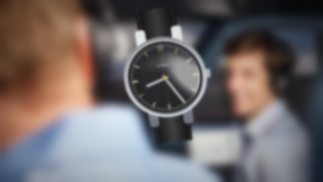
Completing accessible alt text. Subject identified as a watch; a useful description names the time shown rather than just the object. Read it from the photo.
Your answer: 8:25
